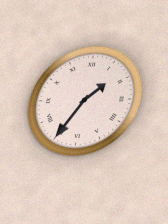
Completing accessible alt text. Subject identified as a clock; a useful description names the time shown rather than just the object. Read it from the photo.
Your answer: 1:35
